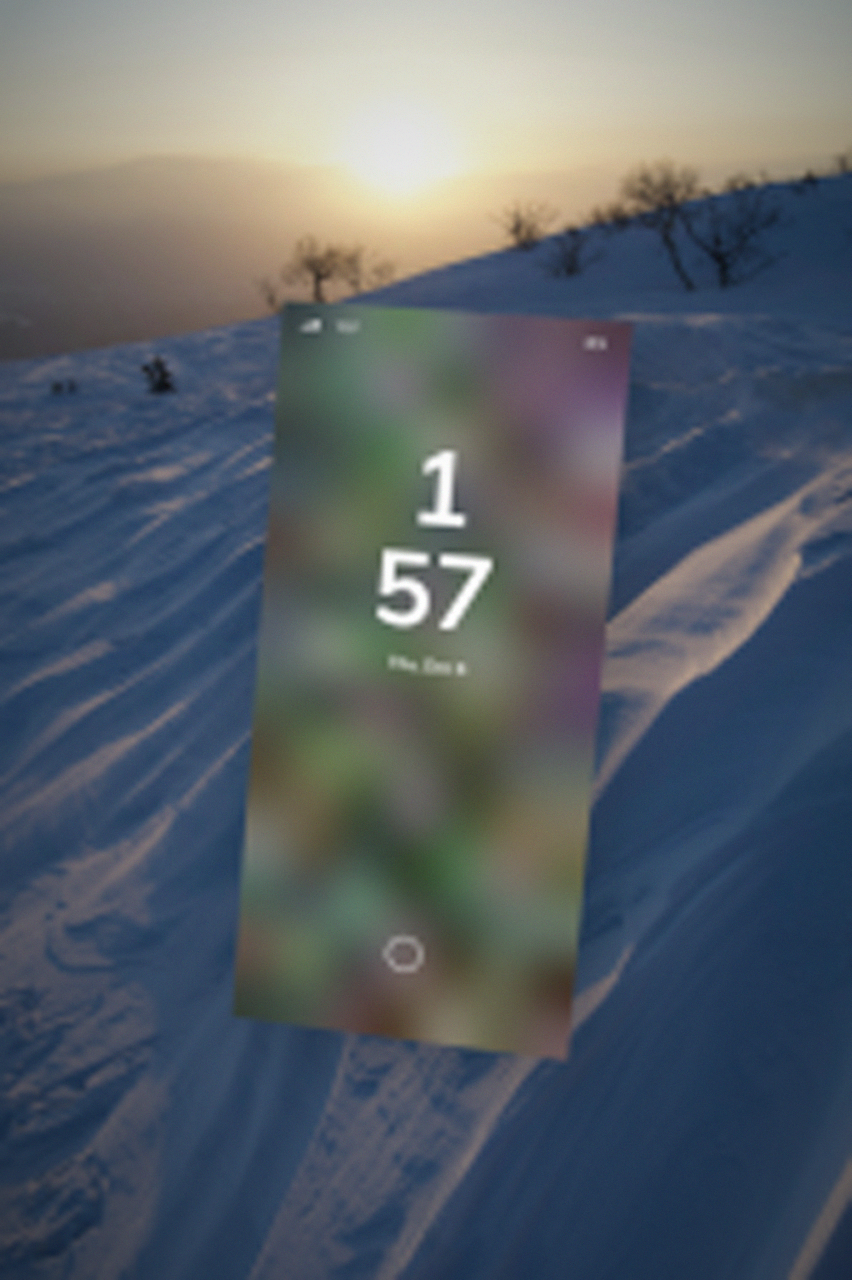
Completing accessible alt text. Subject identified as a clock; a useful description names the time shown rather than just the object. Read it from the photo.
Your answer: 1:57
